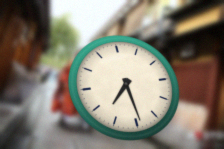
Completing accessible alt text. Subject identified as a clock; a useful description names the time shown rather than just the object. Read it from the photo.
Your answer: 7:29
